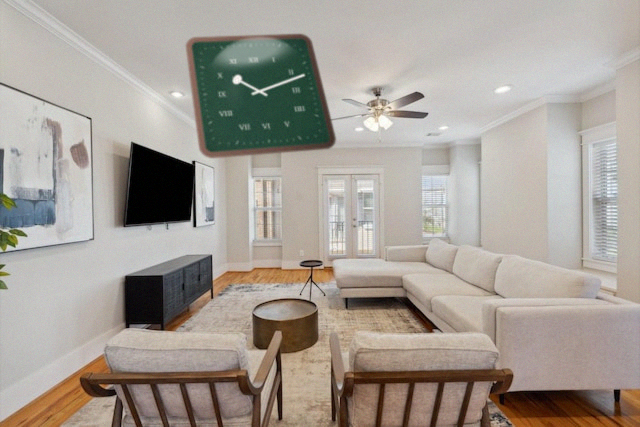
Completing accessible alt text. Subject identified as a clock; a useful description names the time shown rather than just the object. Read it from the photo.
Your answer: 10:12
